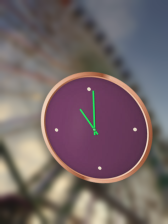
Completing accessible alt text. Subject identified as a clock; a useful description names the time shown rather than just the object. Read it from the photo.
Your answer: 11:01
